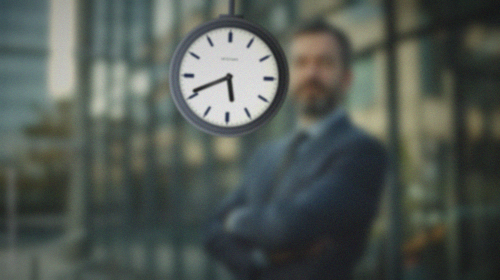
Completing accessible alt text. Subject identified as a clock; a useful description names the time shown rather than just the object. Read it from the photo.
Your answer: 5:41
